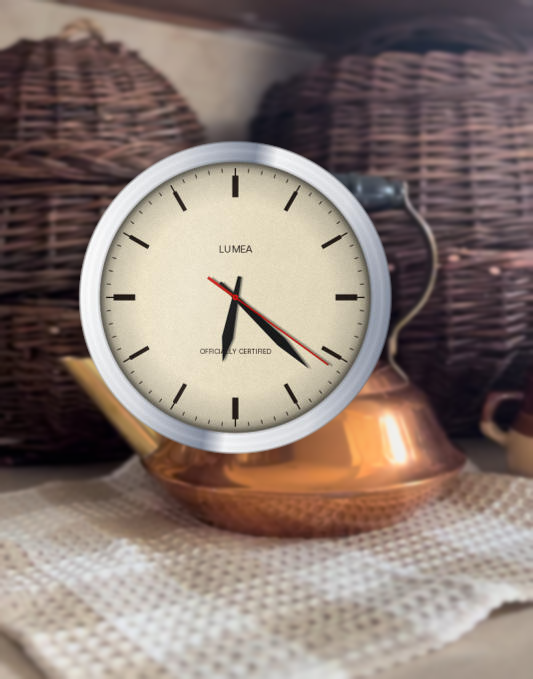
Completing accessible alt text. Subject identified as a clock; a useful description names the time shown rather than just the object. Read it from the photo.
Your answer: 6:22:21
